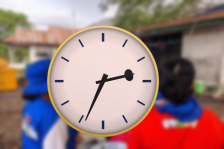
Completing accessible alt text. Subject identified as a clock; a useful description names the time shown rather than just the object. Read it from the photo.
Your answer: 2:34
